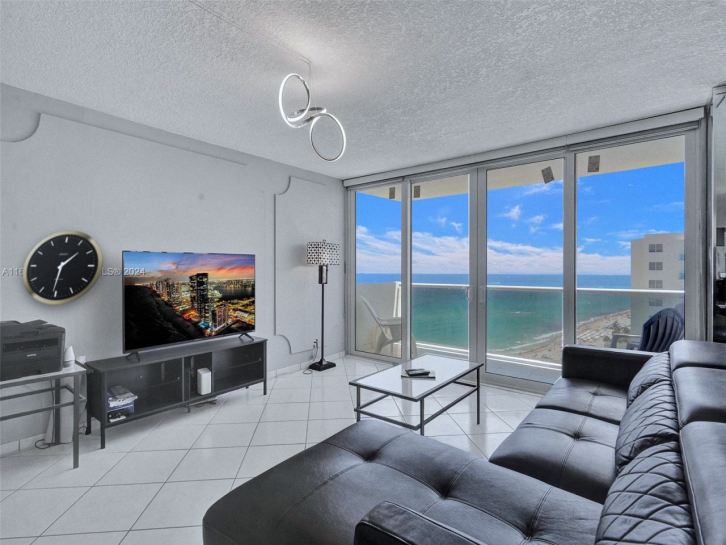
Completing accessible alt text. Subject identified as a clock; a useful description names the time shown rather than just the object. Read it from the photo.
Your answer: 1:31
